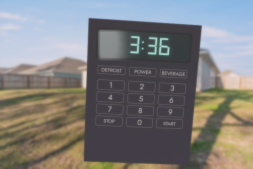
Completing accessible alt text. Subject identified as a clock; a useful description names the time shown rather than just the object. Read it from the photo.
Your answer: 3:36
